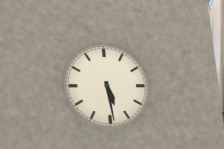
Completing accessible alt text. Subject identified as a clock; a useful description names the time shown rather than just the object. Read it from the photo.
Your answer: 5:29
